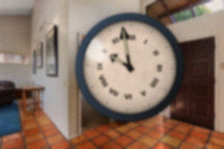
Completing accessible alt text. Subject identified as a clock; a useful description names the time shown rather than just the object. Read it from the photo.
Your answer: 9:58
